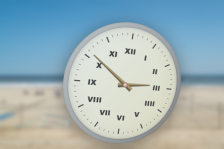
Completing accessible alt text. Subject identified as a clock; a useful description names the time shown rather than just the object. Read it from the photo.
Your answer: 2:51
